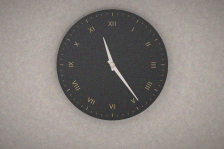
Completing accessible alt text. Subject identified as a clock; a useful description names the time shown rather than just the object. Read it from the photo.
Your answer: 11:24
